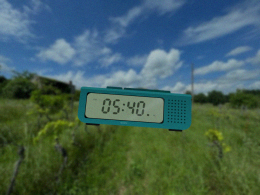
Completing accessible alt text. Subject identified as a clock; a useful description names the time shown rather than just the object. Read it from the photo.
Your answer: 5:40
